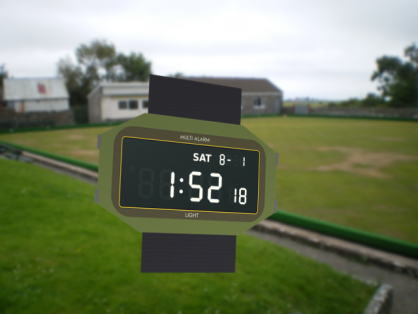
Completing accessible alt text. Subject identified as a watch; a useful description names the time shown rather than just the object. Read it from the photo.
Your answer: 1:52:18
